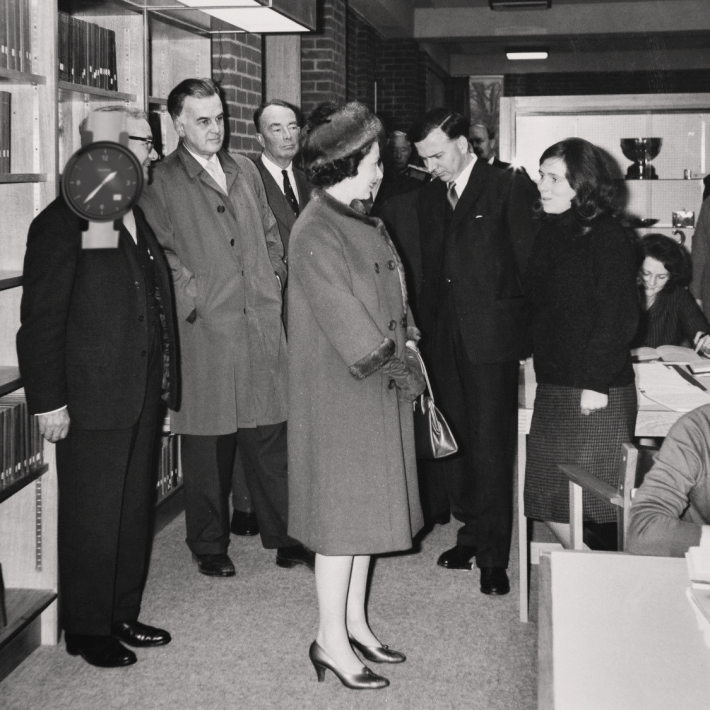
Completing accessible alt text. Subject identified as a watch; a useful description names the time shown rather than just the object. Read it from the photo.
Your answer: 1:37
